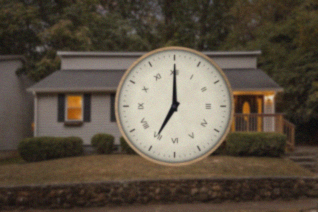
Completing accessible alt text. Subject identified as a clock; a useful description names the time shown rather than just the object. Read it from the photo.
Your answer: 7:00
